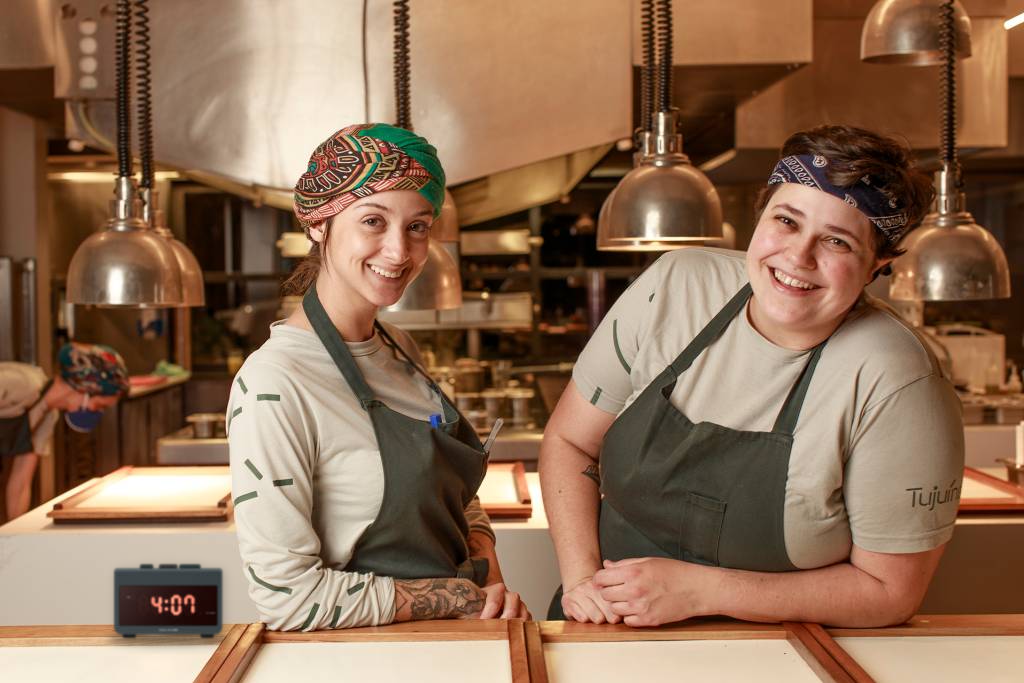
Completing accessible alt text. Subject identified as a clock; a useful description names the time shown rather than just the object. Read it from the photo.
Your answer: 4:07
